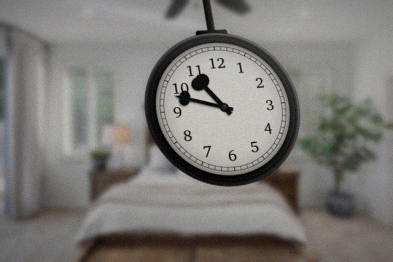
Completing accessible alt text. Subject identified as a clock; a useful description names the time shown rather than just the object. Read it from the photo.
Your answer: 10:48
